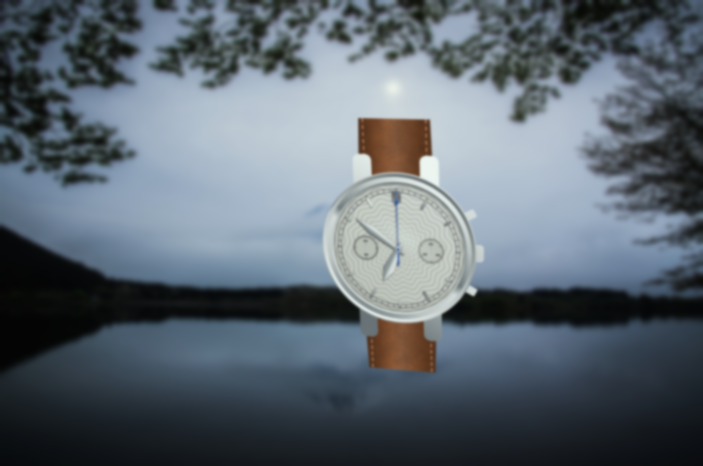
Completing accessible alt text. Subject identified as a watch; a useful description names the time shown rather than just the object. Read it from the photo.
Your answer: 6:51
